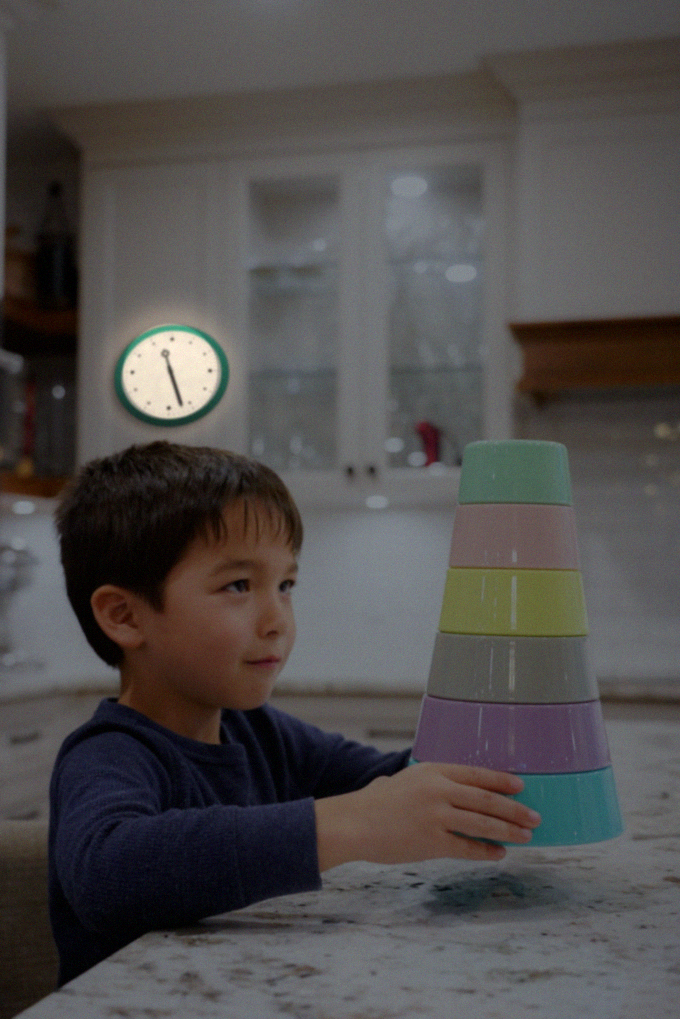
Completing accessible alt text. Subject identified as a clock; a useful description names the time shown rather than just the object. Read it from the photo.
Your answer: 11:27
